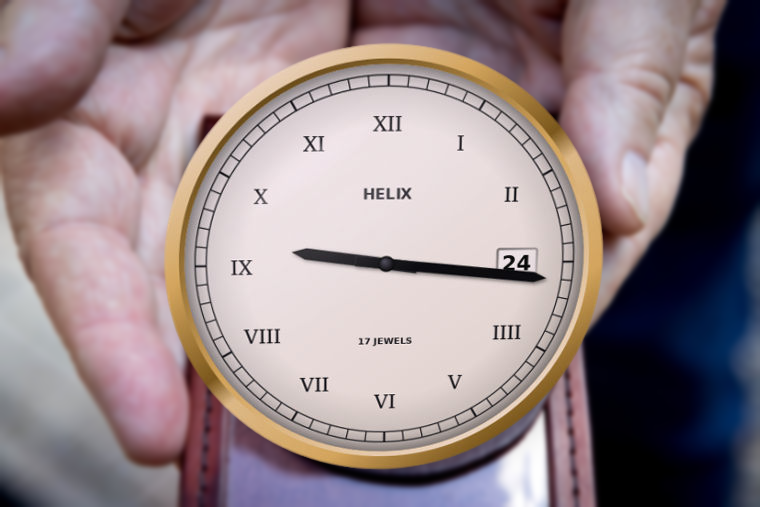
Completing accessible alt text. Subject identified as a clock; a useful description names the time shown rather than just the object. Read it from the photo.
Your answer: 9:16
